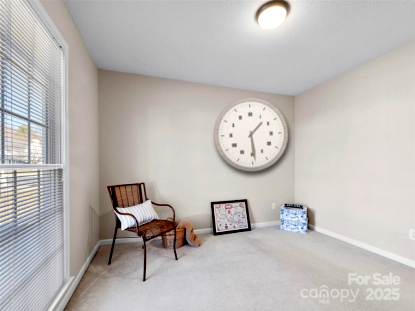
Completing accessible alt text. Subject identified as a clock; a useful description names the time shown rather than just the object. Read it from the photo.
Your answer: 1:29
